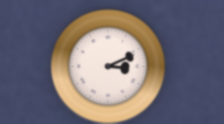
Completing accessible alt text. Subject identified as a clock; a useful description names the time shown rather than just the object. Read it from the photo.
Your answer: 3:11
